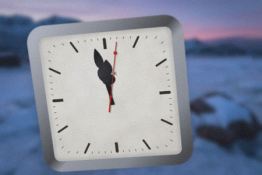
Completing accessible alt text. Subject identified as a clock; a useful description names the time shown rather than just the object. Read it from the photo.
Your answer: 11:58:02
